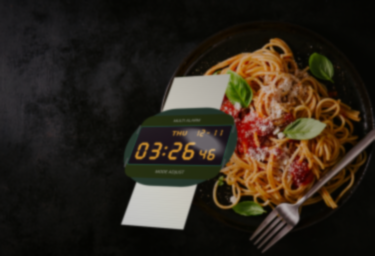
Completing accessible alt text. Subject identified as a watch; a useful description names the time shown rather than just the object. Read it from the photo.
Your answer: 3:26:46
